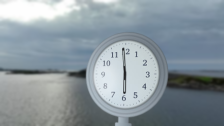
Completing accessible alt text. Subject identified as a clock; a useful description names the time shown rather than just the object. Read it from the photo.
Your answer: 5:59
